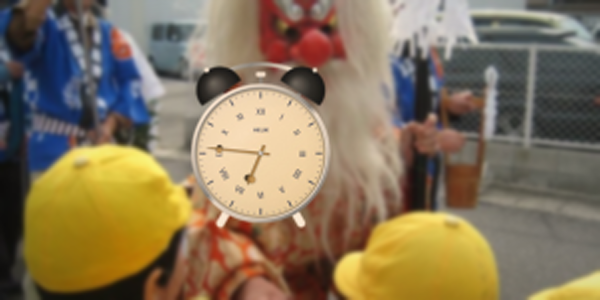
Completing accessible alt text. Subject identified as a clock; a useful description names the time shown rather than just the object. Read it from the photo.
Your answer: 6:46
